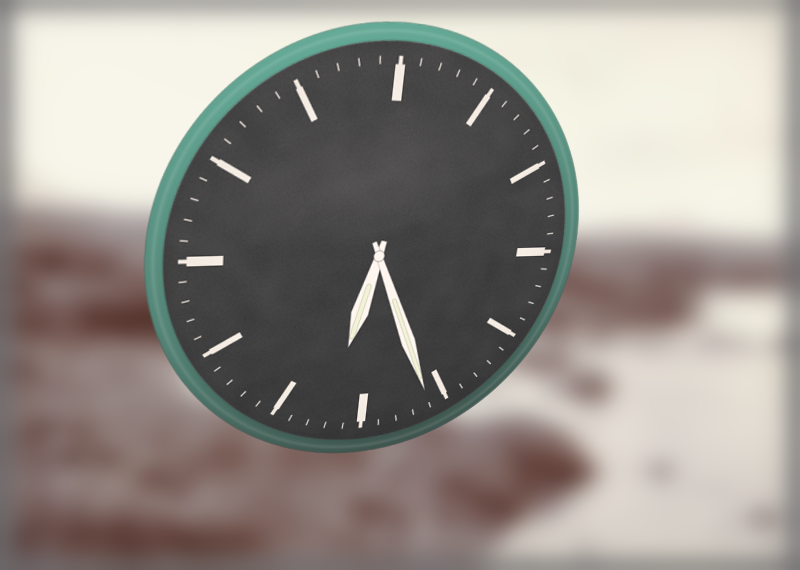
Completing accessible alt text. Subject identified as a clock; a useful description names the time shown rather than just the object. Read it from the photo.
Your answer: 6:26
